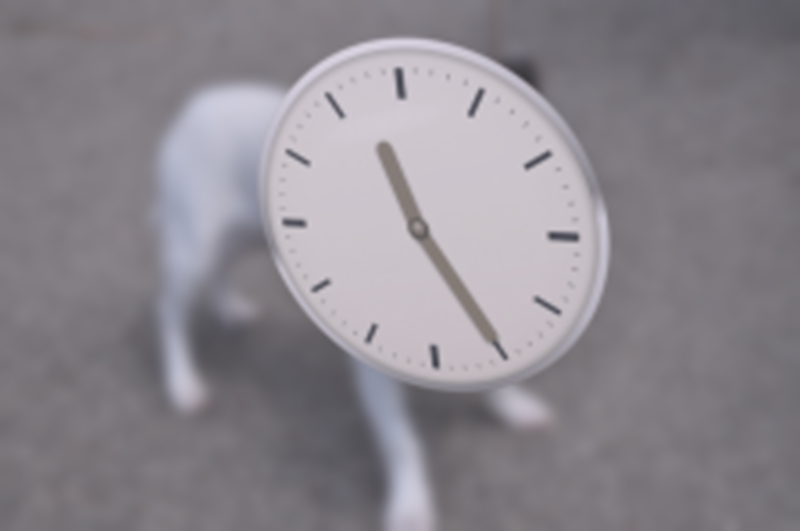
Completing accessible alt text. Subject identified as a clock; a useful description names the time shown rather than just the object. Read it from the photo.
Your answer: 11:25
